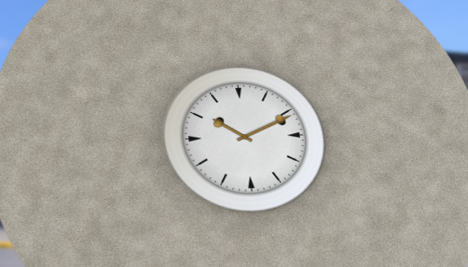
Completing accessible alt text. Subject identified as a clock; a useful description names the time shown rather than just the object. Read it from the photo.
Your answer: 10:11
